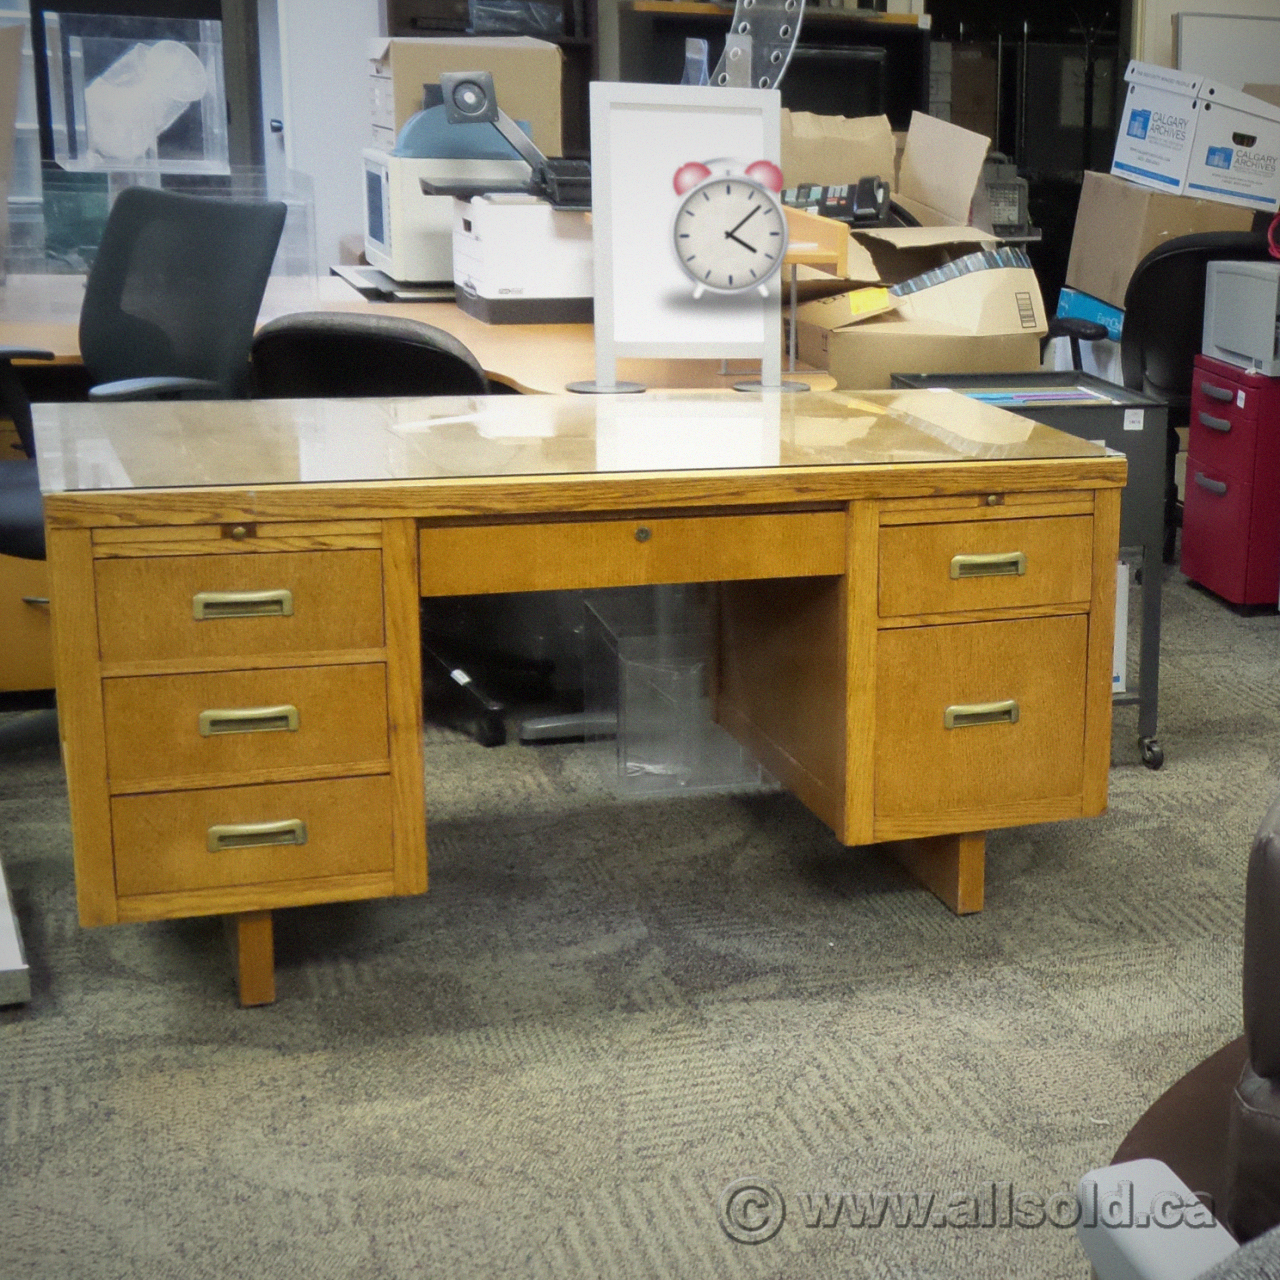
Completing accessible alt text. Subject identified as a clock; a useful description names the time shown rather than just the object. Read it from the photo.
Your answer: 4:08
